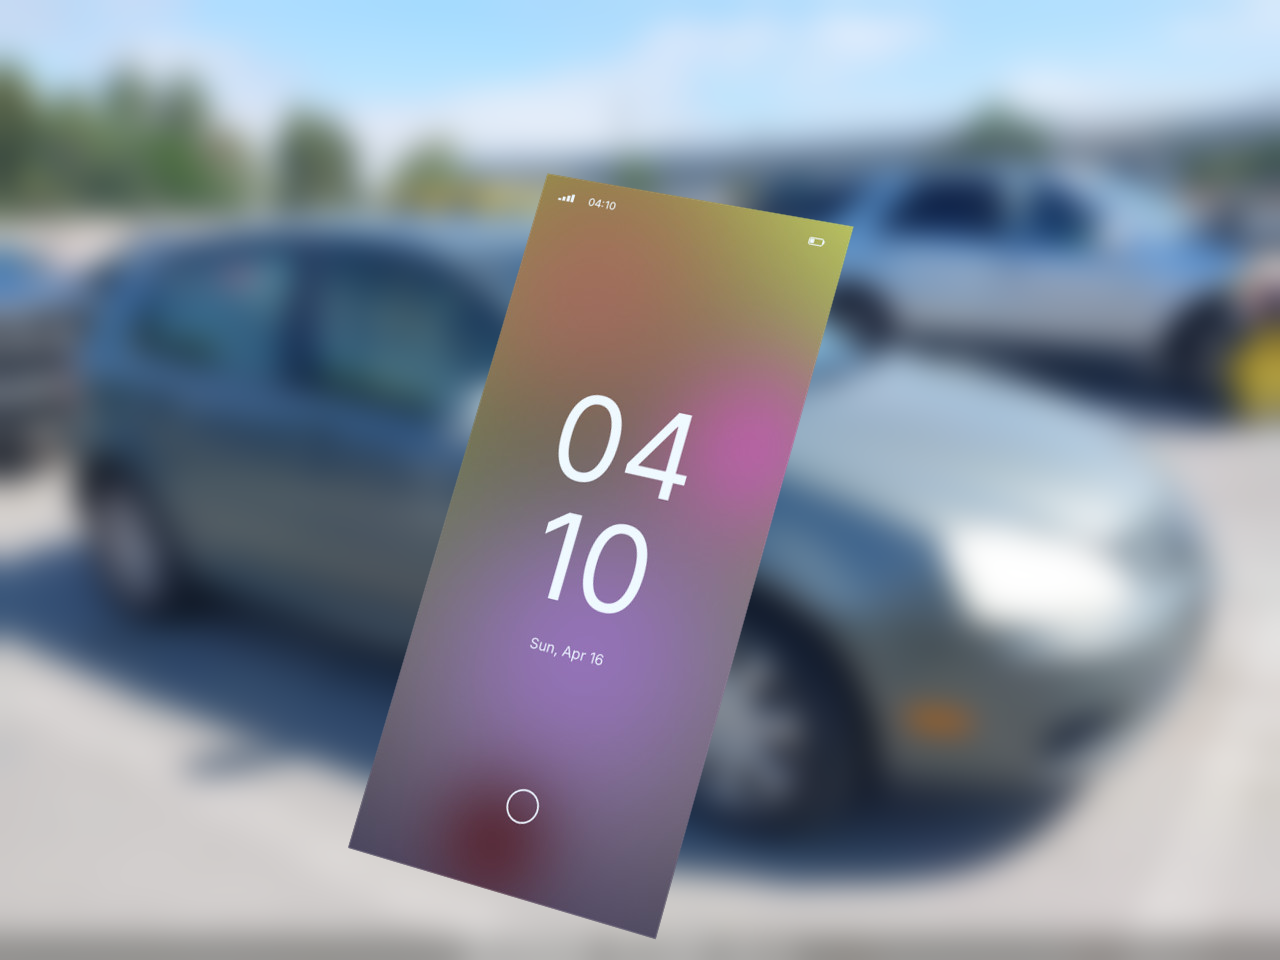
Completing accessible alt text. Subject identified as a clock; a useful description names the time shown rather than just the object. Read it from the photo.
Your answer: 4:10
